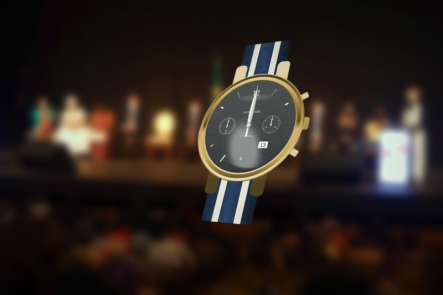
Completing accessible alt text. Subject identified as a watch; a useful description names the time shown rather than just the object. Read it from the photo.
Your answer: 12:00
